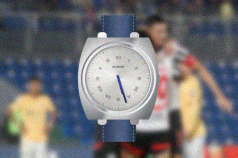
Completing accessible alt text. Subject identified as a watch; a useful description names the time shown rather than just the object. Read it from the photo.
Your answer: 5:27
